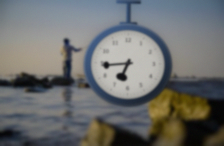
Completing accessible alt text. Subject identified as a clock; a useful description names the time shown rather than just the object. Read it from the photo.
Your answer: 6:44
